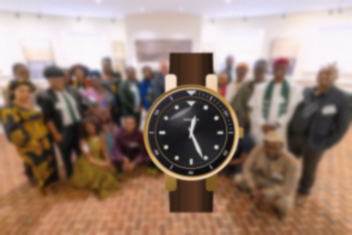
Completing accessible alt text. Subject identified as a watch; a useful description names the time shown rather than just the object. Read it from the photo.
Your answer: 12:26
